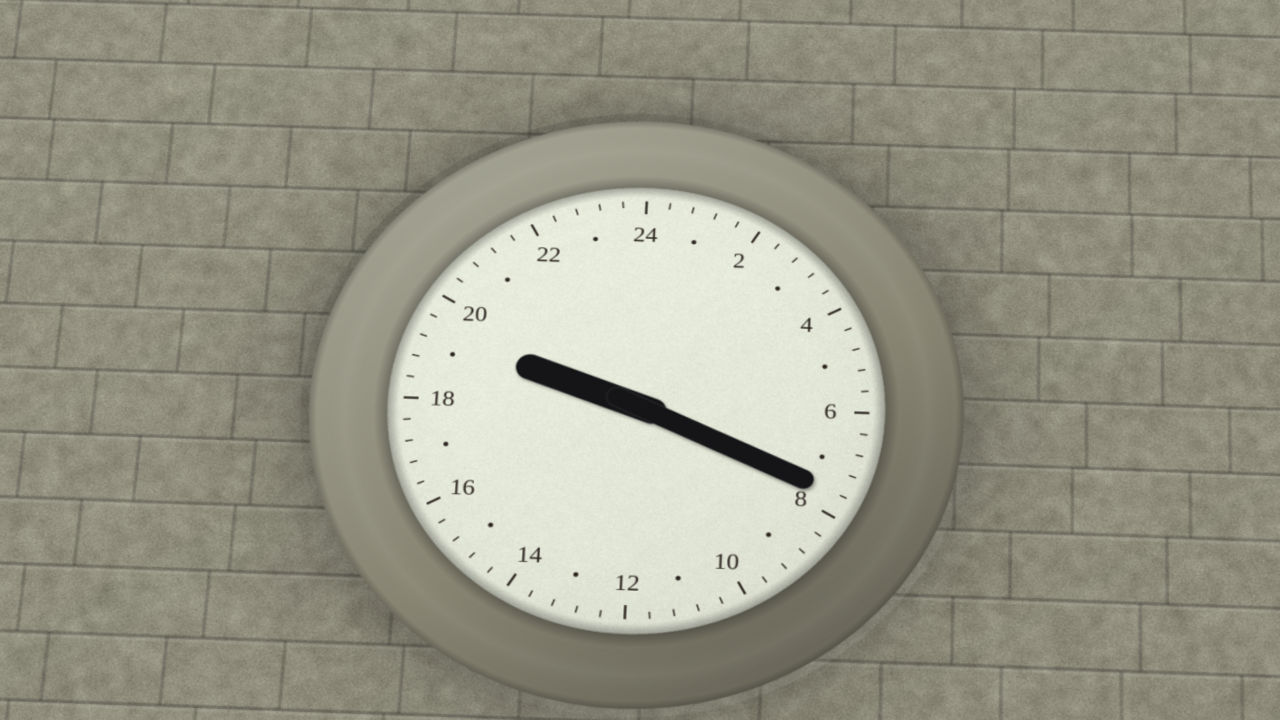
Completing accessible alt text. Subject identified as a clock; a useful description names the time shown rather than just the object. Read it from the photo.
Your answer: 19:19
